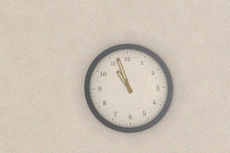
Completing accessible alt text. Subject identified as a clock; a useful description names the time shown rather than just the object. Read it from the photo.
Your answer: 10:57
